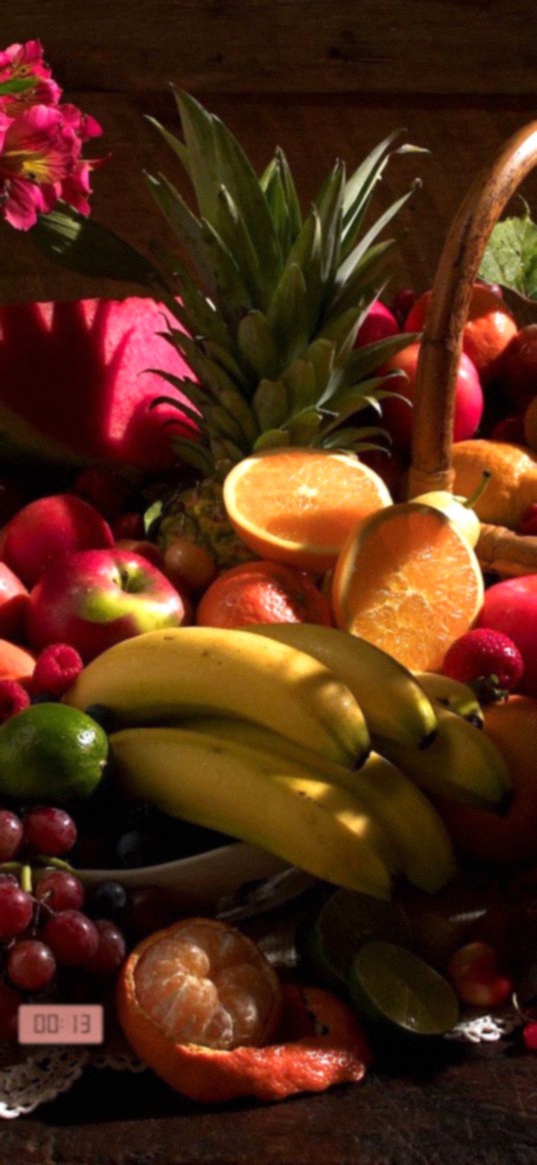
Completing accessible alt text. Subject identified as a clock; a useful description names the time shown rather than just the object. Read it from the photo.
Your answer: 0:13
